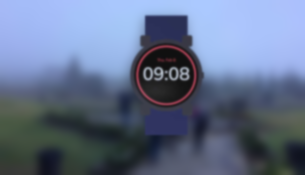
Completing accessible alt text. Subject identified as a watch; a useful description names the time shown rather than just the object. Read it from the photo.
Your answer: 9:08
